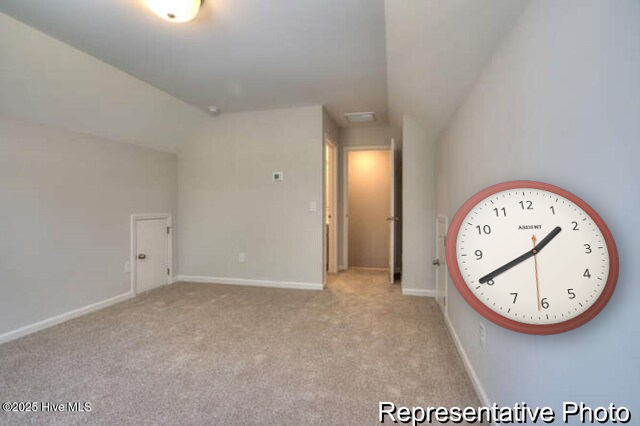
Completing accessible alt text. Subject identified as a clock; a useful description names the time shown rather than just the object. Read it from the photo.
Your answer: 1:40:31
